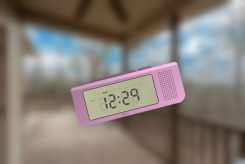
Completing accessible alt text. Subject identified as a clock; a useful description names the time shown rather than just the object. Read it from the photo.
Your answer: 12:29
